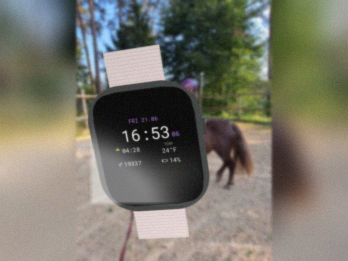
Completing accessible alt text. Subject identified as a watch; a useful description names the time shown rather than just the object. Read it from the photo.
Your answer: 16:53
